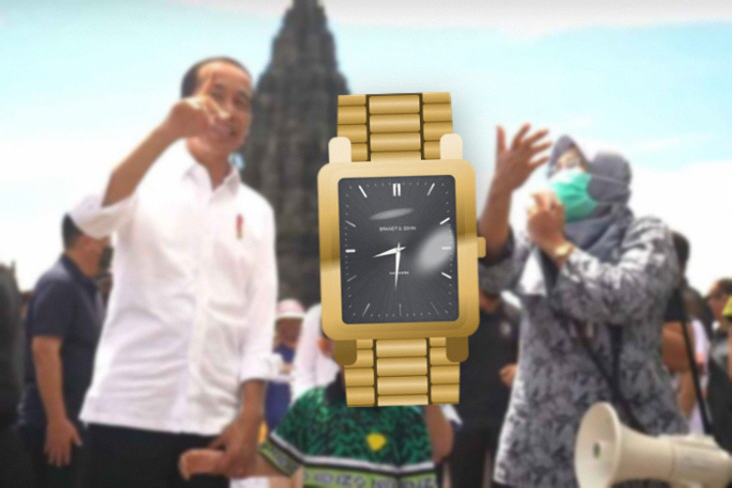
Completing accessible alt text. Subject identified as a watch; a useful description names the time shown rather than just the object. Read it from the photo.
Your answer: 8:31
